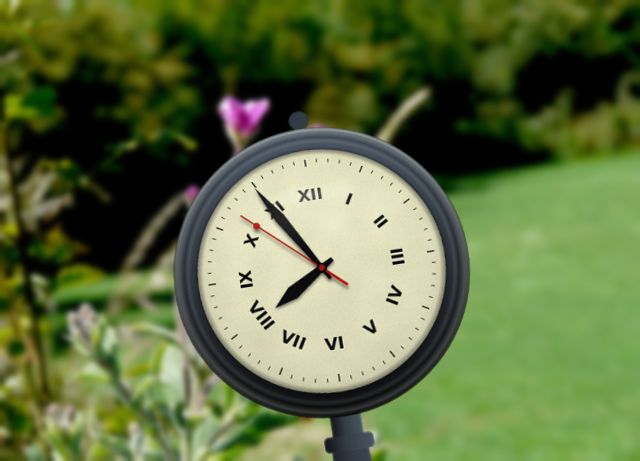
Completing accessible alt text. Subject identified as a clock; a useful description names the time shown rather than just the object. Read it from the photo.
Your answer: 7:54:52
